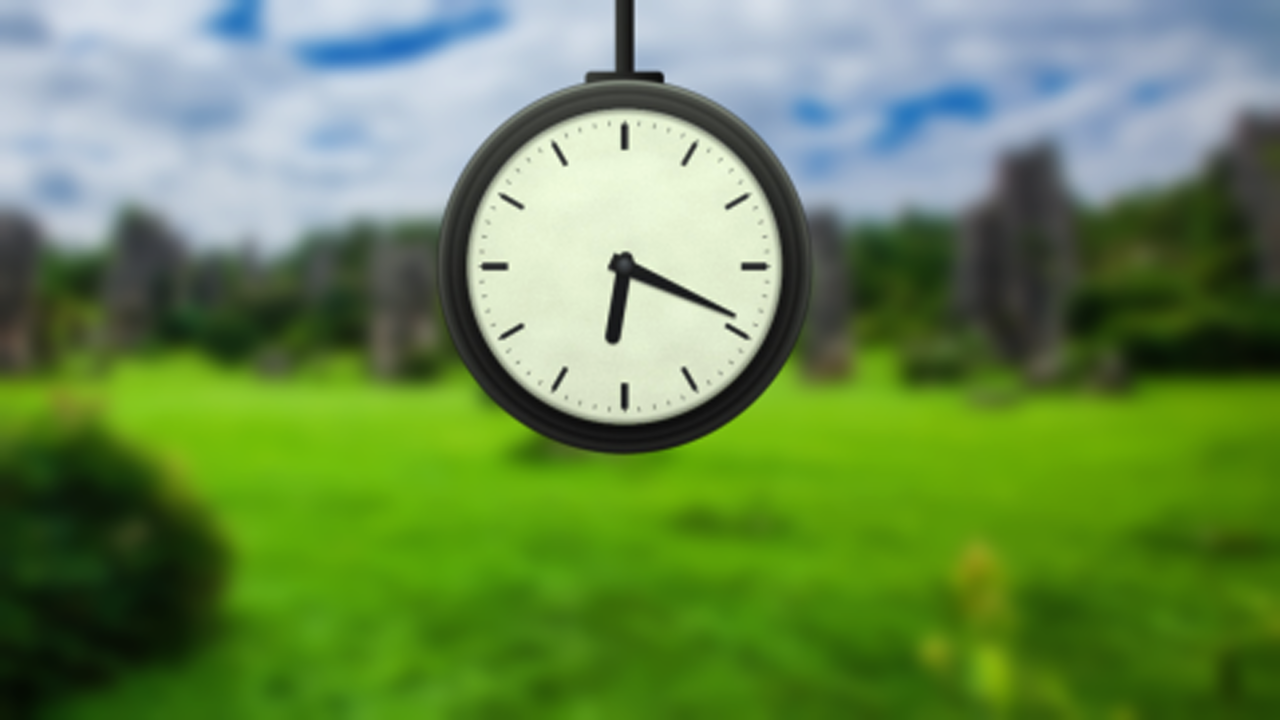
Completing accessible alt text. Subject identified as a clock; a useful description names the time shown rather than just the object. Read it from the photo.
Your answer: 6:19
